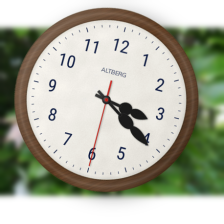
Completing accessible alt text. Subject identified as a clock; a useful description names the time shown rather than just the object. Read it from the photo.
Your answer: 3:20:30
